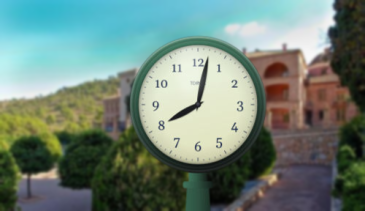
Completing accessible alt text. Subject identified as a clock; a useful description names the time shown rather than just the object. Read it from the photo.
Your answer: 8:02
